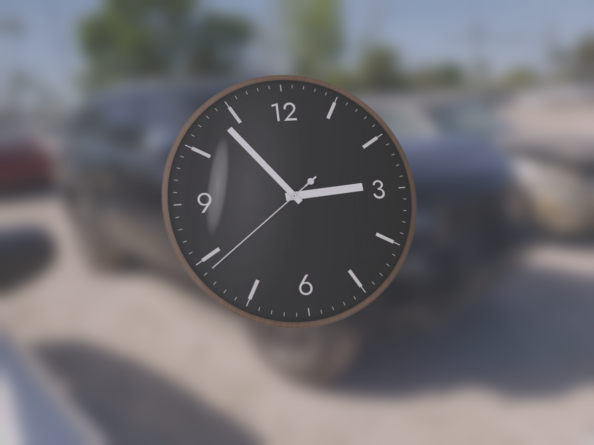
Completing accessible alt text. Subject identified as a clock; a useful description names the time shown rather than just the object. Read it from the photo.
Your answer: 2:53:39
